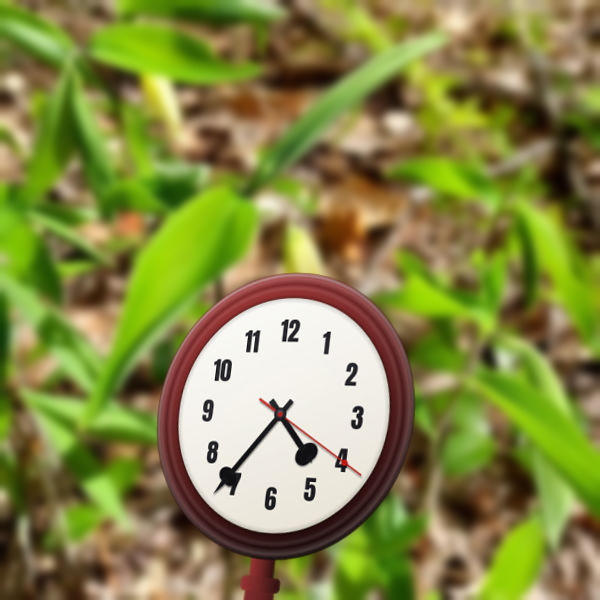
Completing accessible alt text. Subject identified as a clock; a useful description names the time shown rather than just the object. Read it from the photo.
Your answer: 4:36:20
